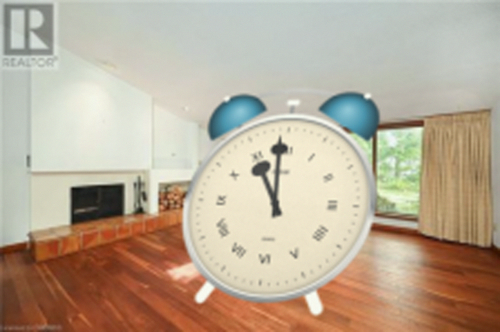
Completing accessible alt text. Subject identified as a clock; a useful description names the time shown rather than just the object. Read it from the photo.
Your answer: 10:59
